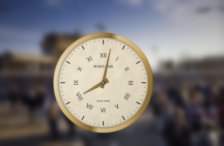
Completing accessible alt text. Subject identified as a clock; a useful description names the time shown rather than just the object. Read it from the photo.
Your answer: 8:02
